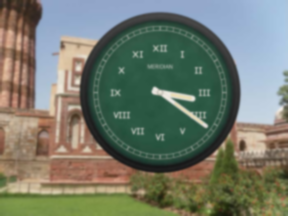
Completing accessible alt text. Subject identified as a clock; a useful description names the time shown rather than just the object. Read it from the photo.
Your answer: 3:21
